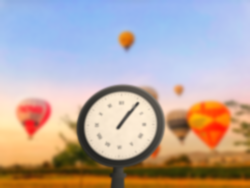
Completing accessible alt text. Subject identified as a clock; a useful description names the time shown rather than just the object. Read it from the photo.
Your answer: 1:06
